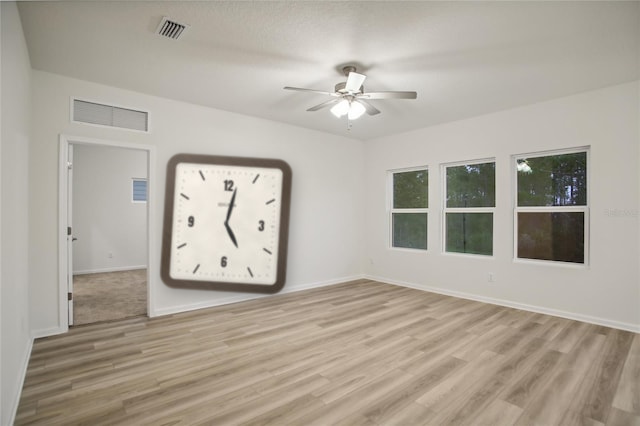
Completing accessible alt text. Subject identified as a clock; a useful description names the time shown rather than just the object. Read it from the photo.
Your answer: 5:02
